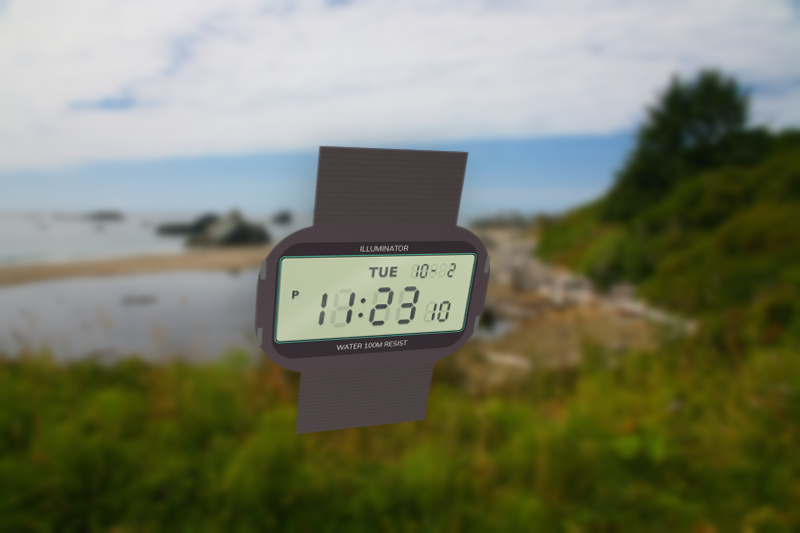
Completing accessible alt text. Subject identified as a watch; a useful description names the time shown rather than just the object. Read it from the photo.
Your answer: 11:23:10
